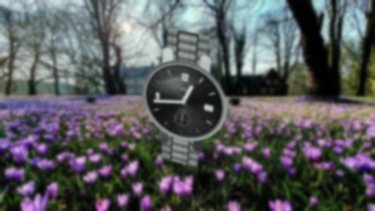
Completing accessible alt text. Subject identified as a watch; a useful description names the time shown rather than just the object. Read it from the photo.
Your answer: 12:43
